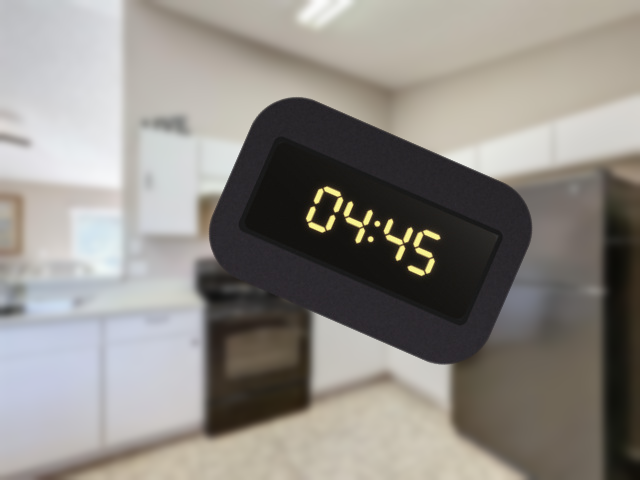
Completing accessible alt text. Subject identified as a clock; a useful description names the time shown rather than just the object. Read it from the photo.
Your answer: 4:45
